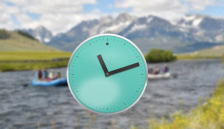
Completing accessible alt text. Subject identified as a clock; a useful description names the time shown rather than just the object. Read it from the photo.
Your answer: 11:12
